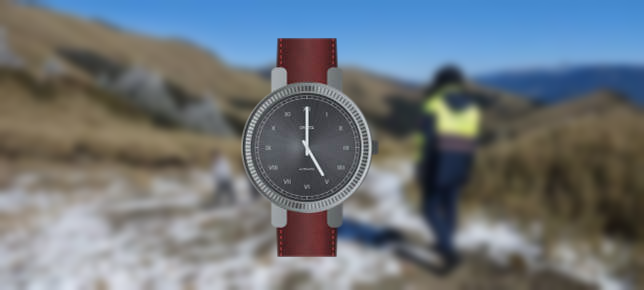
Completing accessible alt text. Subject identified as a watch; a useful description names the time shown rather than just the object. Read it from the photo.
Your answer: 5:00
